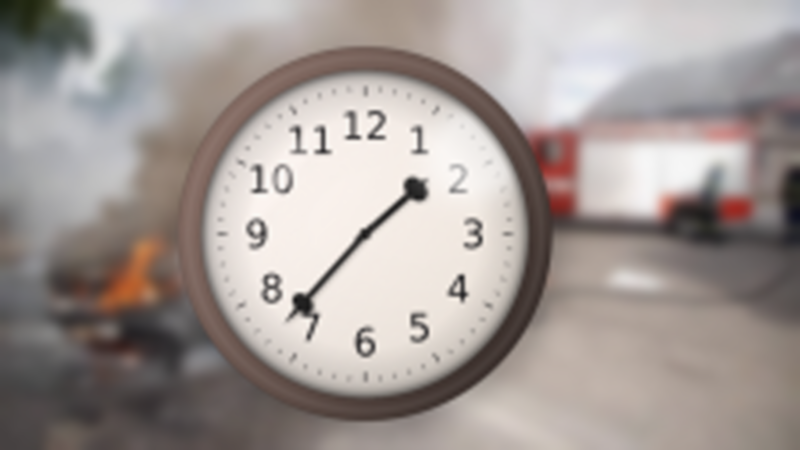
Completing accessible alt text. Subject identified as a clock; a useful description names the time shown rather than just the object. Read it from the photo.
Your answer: 1:37
